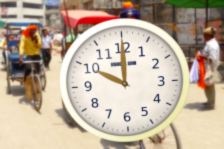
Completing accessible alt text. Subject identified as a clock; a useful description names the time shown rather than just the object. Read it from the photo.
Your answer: 10:00
